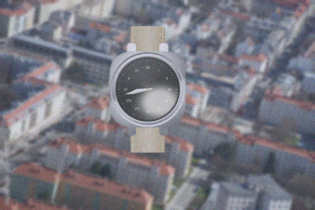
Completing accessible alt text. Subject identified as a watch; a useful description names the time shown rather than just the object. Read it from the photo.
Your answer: 8:43
